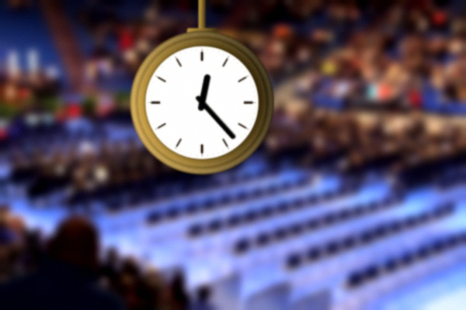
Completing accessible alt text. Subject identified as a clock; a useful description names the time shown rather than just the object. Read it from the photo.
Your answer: 12:23
